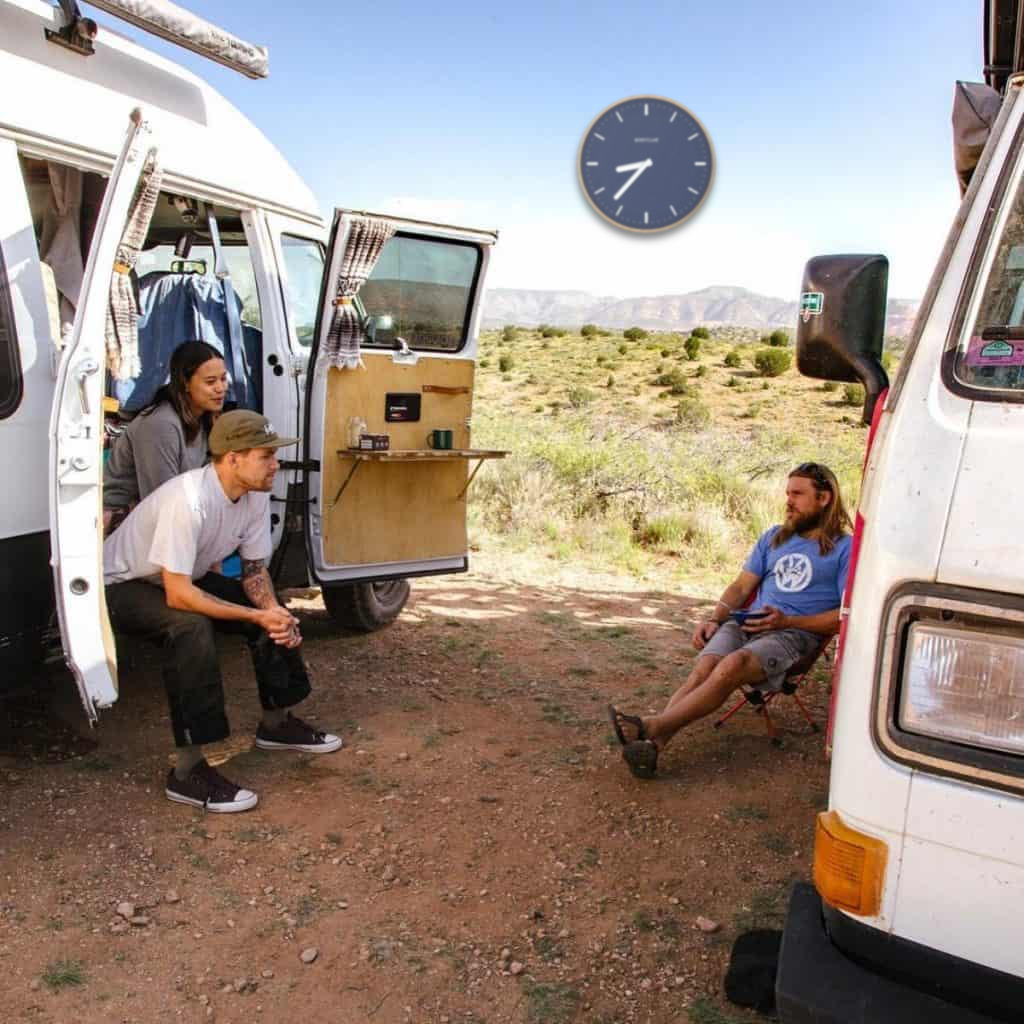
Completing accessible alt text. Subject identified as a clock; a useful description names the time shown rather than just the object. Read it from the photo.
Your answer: 8:37
